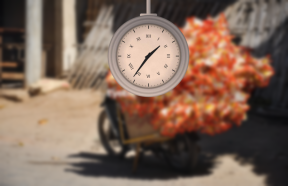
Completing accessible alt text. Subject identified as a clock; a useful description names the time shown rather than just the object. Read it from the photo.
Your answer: 1:36
